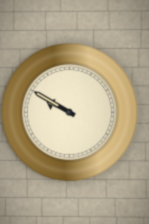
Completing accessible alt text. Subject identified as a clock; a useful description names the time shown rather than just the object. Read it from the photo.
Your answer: 9:50
